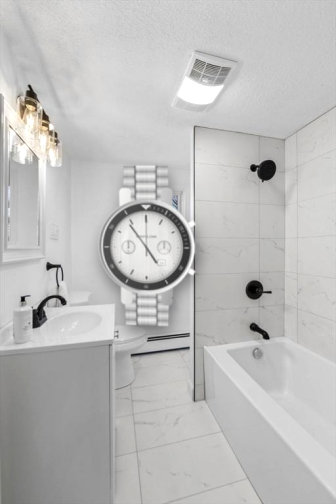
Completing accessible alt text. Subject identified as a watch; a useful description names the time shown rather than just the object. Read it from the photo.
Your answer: 4:54
